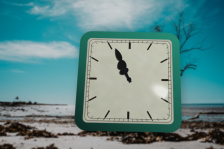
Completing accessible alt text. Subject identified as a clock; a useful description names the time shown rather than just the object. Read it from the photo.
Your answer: 10:56
